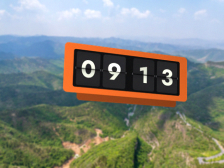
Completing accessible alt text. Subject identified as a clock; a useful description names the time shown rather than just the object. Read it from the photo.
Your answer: 9:13
